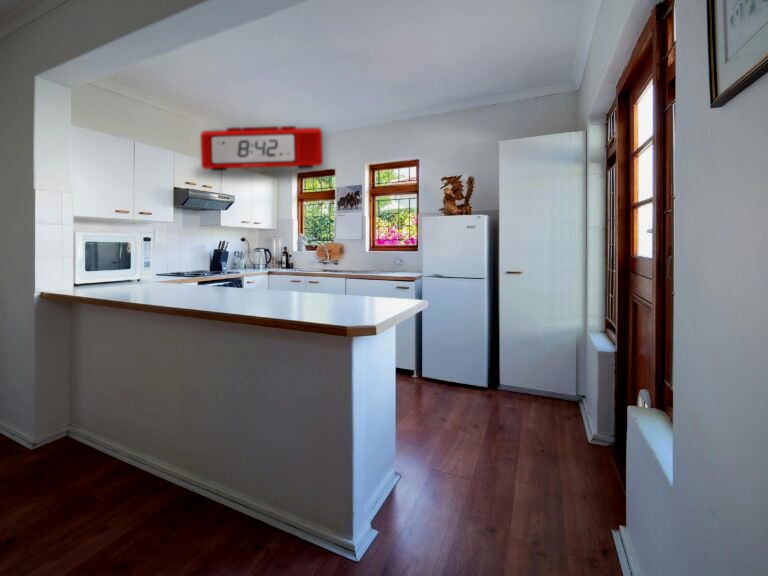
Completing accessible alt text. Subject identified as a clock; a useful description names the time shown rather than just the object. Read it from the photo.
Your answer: 8:42
